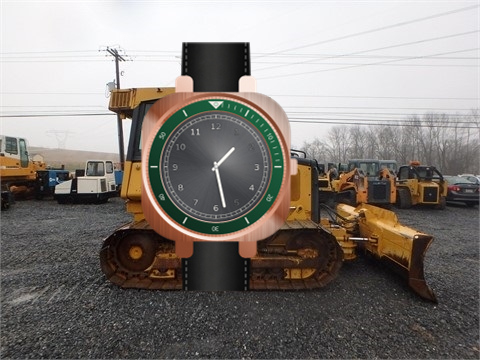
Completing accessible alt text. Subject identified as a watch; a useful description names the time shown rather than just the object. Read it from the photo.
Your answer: 1:28
